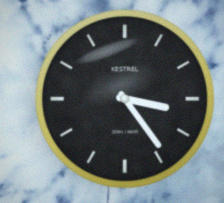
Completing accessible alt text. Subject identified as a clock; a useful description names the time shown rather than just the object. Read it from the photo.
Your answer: 3:24
